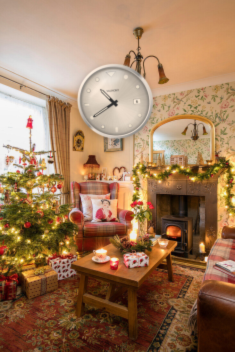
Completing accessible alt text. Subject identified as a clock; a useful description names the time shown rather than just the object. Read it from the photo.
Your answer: 10:40
